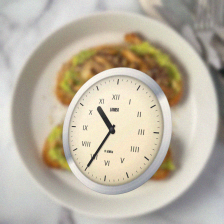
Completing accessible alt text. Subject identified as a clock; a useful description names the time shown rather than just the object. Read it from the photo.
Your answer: 10:35
